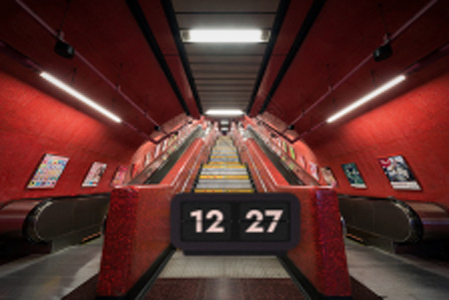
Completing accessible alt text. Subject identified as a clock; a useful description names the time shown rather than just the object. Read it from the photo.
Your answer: 12:27
